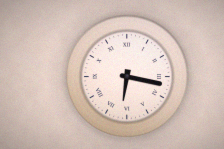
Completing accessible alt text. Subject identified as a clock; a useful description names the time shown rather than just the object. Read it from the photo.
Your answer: 6:17
